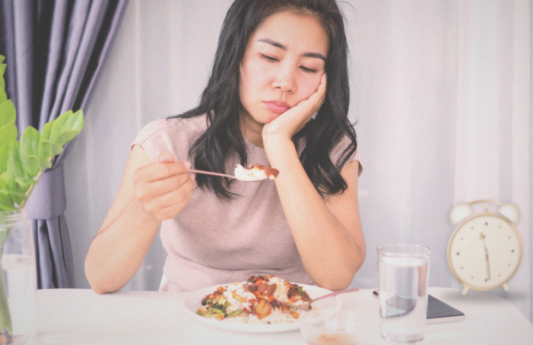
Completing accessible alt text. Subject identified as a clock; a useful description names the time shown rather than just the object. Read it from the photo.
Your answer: 11:29
